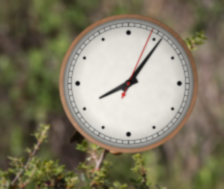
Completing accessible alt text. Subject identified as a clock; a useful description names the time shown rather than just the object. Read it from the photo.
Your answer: 8:06:04
